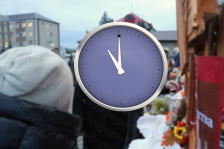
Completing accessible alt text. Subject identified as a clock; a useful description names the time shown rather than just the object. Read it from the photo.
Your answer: 11:00
